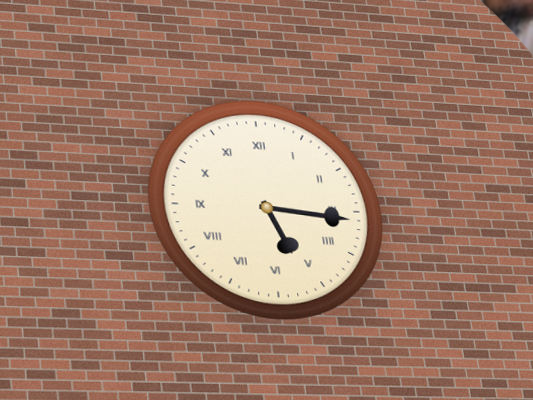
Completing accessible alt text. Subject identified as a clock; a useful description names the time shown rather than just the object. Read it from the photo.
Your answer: 5:16
